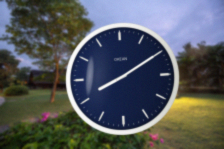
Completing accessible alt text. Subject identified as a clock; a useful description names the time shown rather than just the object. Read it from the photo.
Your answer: 8:10
